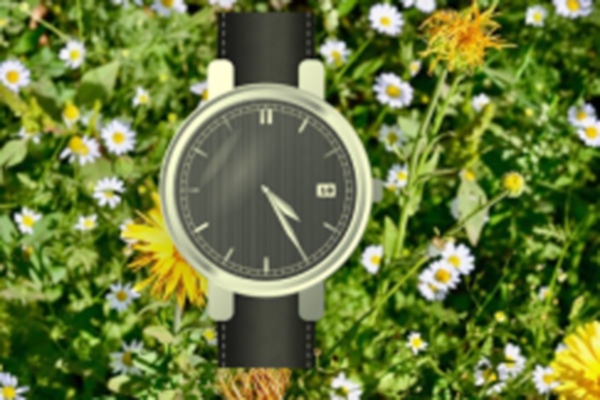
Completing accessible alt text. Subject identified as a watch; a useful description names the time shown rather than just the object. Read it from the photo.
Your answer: 4:25
